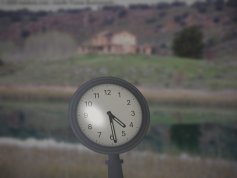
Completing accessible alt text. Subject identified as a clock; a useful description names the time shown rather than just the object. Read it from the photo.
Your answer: 4:29
